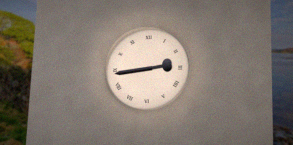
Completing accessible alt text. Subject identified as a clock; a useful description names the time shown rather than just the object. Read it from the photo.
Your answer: 2:44
